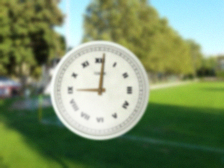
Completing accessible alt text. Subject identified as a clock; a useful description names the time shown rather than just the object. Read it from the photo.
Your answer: 9:01
